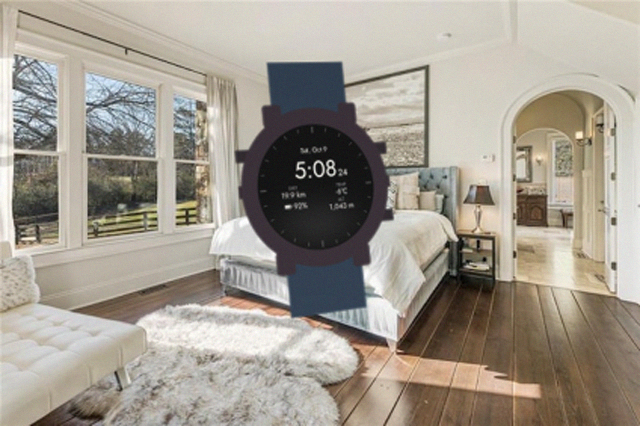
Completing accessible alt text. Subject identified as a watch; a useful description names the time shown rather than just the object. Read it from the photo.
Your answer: 5:08
